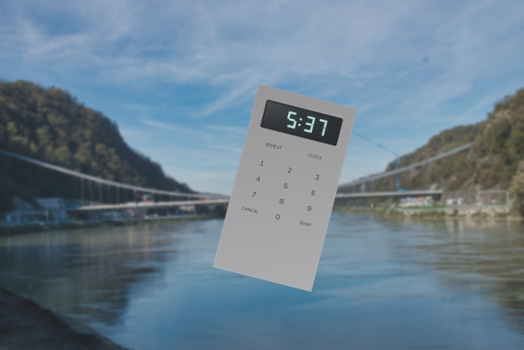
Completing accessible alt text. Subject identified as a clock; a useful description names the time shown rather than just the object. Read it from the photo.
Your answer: 5:37
